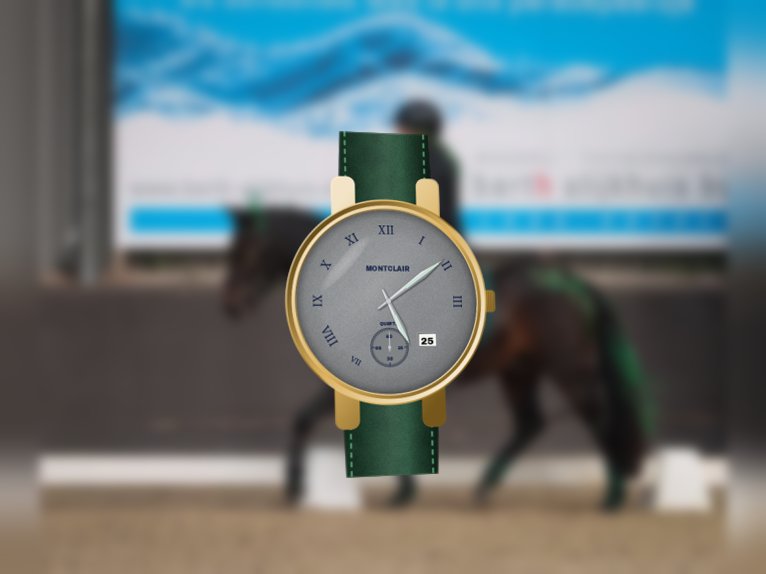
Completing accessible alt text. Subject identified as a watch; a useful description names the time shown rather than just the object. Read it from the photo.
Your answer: 5:09
